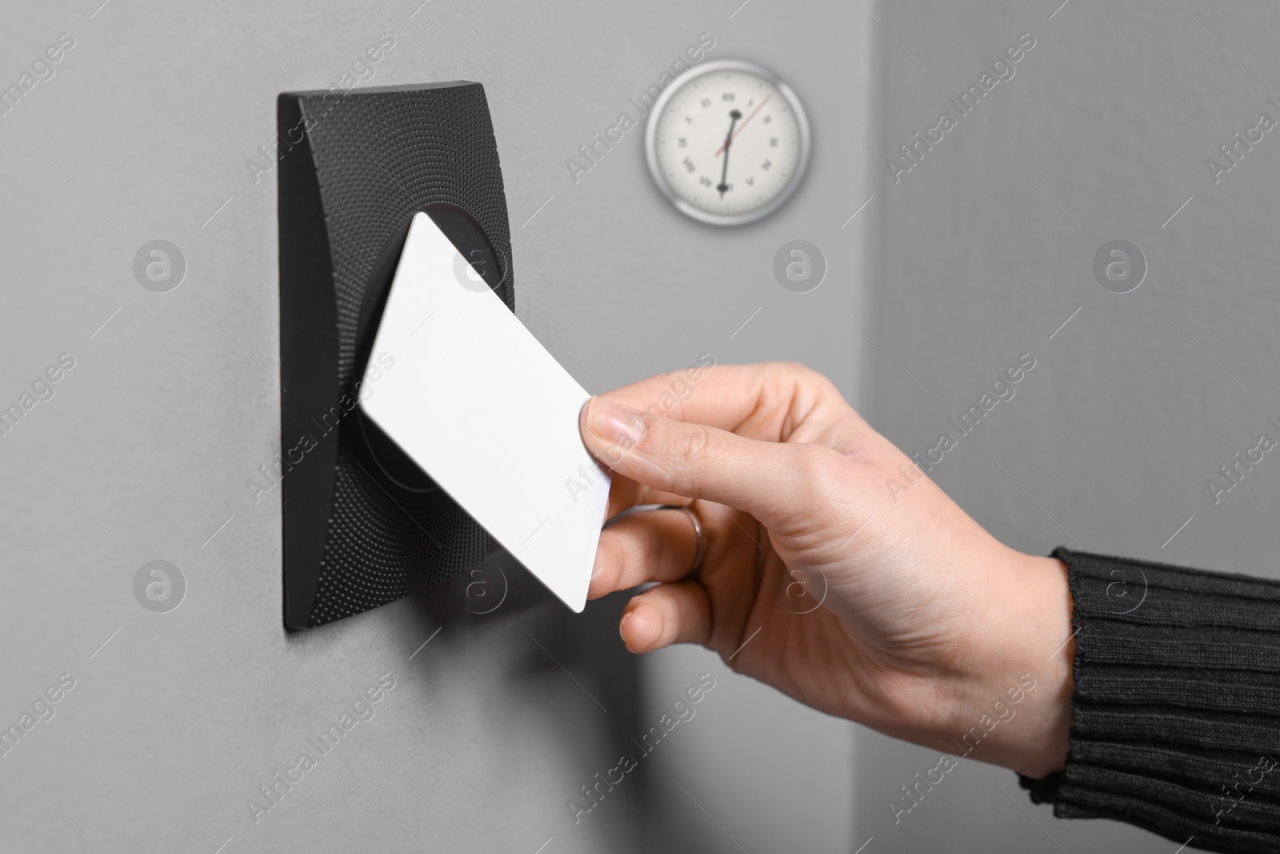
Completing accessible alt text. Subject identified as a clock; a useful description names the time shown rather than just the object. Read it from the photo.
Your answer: 12:31:07
